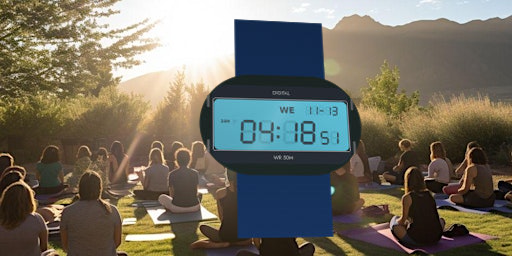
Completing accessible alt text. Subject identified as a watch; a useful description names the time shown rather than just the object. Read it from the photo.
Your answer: 4:18:51
